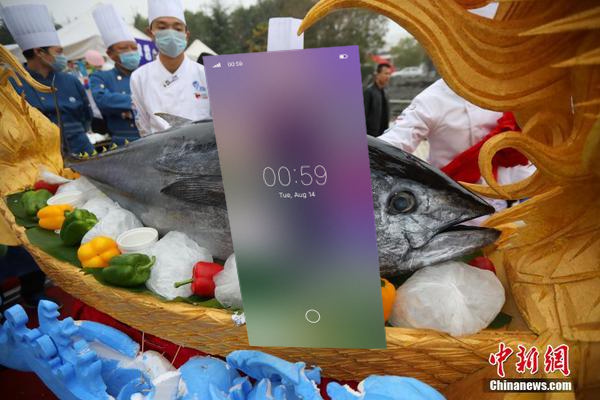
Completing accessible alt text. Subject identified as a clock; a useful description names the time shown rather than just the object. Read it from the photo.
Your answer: 0:59
